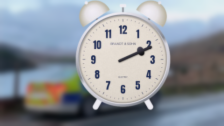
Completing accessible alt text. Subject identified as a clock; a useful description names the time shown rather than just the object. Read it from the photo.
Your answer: 2:11
